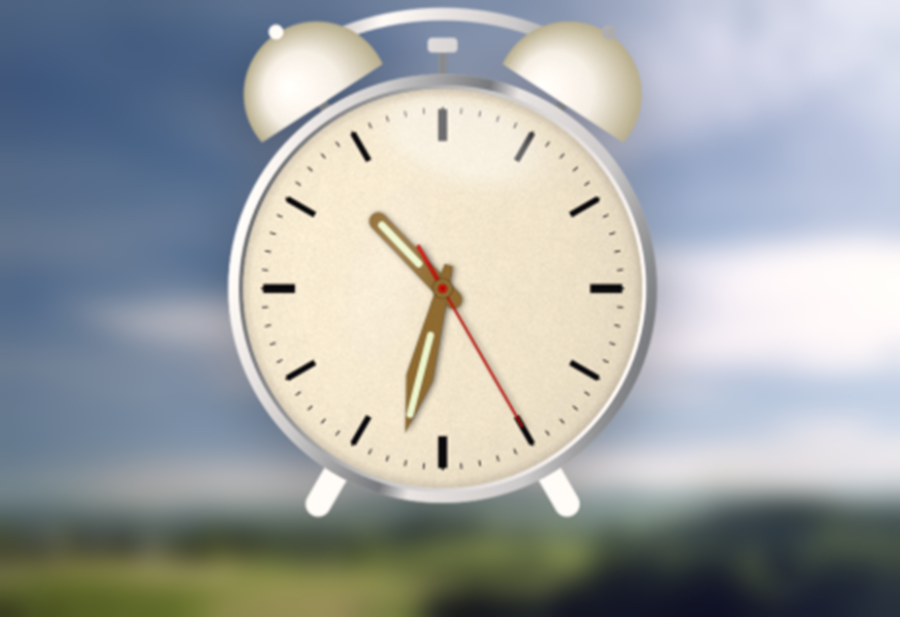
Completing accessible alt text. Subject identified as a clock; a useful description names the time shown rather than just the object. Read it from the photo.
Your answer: 10:32:25
